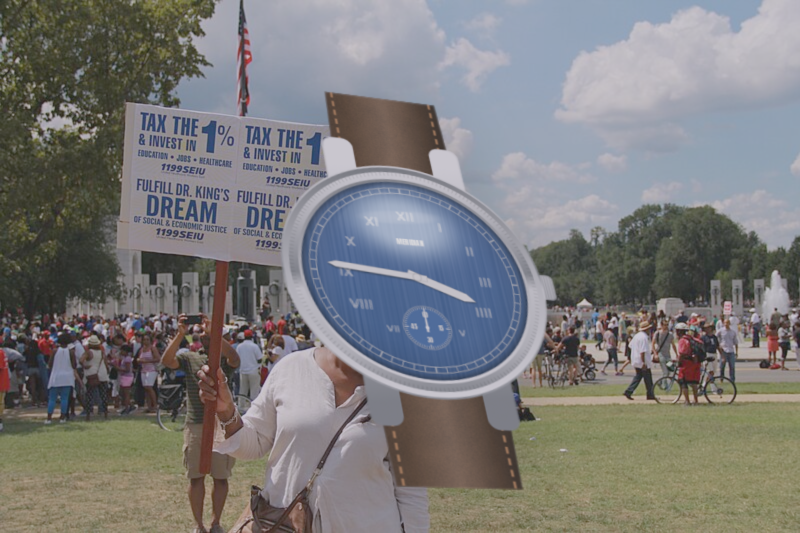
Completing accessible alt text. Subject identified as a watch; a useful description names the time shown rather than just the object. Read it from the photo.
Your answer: 3:46
